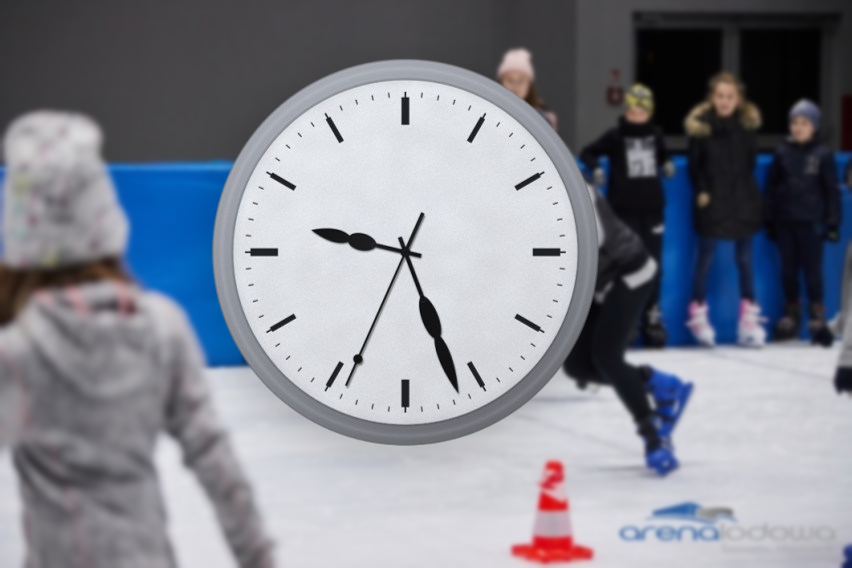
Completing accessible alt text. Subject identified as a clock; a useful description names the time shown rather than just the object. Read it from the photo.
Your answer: 9:26:34
